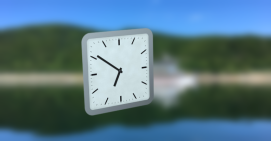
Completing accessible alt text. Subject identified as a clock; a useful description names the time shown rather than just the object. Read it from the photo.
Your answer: 6:51
